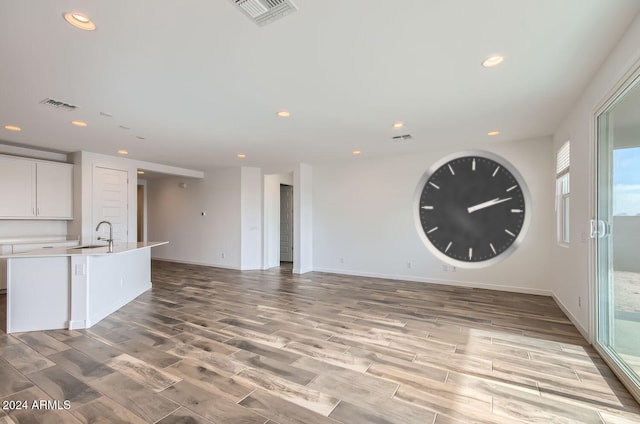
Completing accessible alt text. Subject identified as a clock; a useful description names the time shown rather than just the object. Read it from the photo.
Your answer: 2:12
